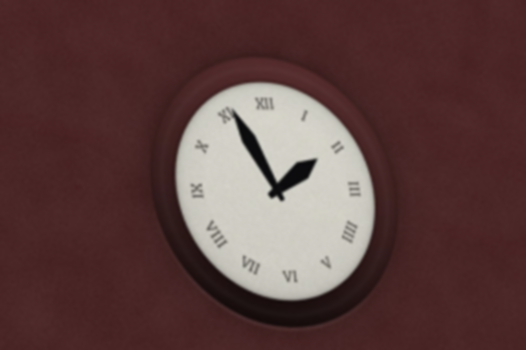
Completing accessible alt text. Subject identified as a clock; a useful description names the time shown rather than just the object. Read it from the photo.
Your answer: 1:56
